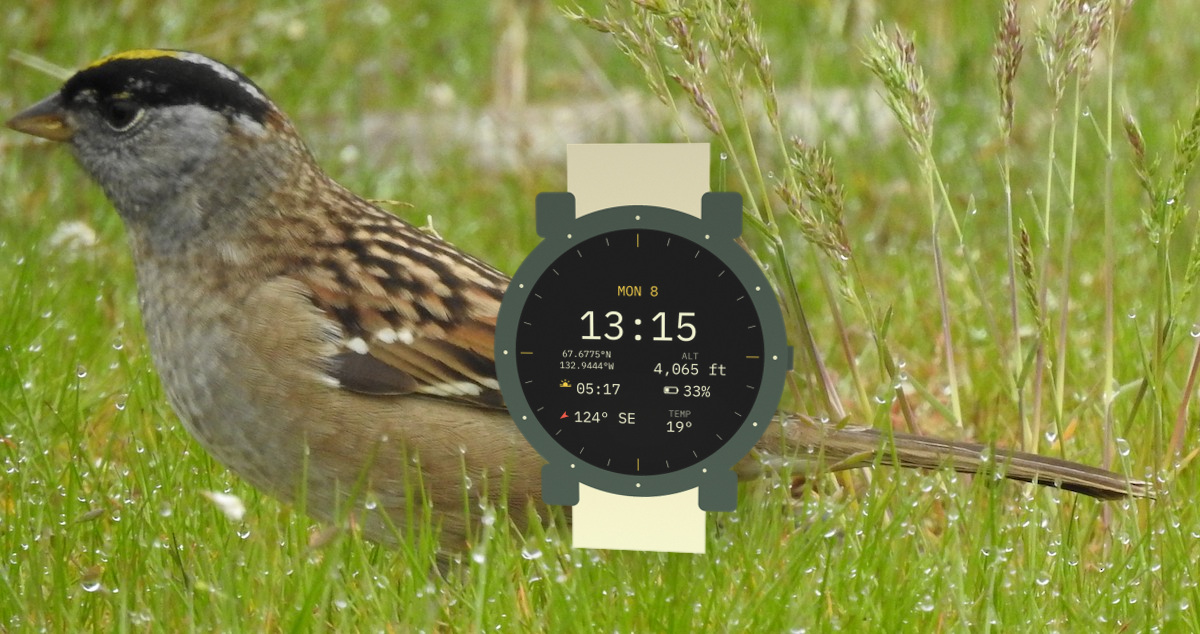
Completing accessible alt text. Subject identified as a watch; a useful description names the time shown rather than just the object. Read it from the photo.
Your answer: 13:15
